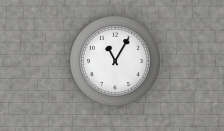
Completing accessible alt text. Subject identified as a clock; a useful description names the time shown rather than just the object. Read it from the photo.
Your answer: 11:05
